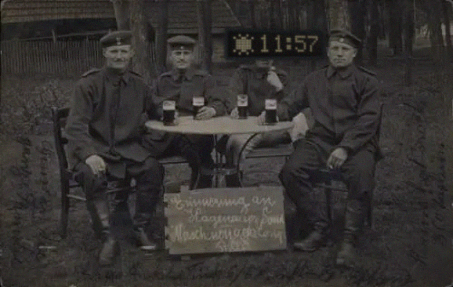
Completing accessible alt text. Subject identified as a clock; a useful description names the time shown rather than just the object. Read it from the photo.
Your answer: 11:57
